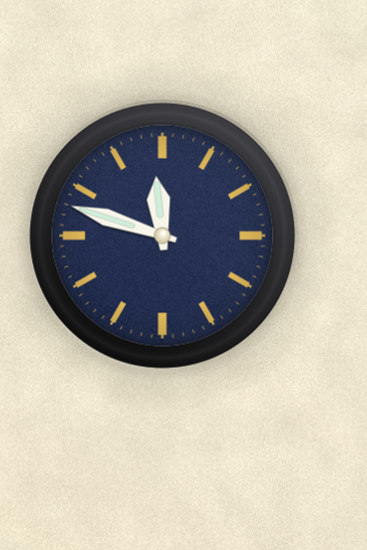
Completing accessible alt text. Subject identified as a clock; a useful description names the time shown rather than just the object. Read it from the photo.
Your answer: 11:48
